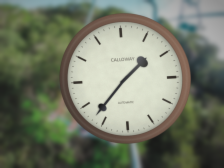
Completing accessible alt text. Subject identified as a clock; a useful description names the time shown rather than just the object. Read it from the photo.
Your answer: 1:37
